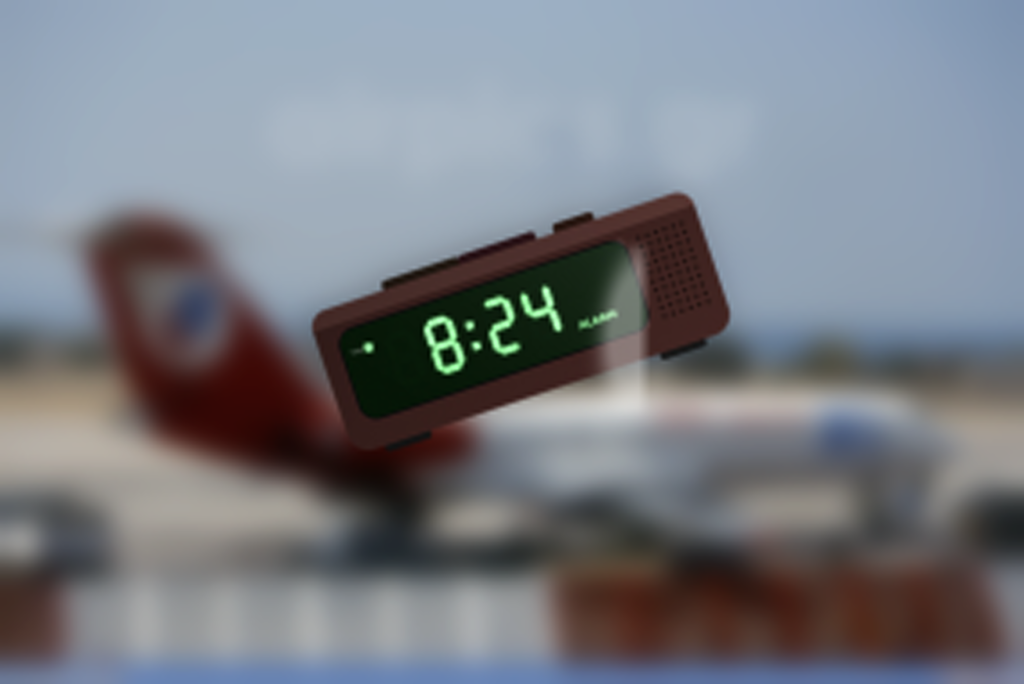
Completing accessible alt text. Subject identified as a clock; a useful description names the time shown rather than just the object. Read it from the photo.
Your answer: 8:24
